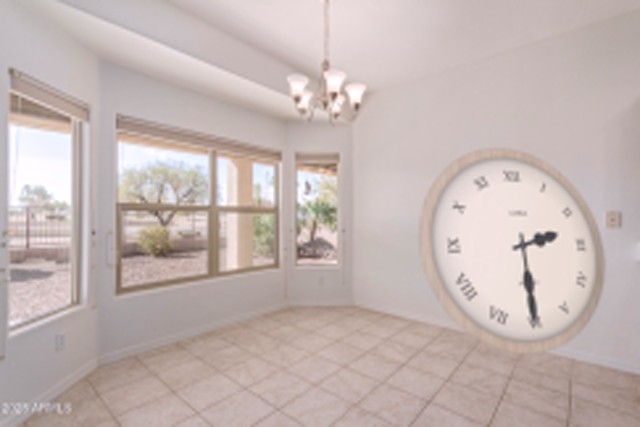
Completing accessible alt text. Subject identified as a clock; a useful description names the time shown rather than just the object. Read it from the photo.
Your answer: 2:30
